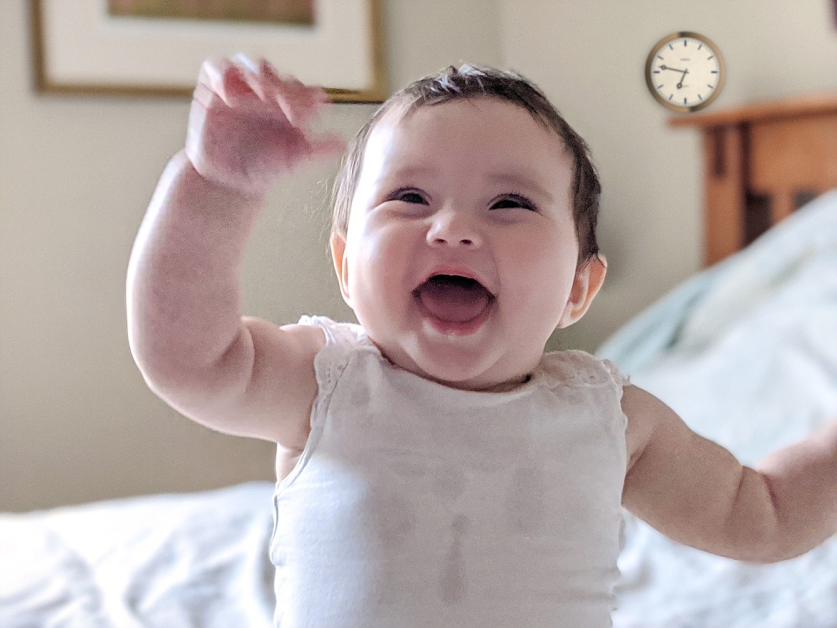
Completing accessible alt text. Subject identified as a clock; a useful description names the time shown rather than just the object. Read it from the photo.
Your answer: 6:47
